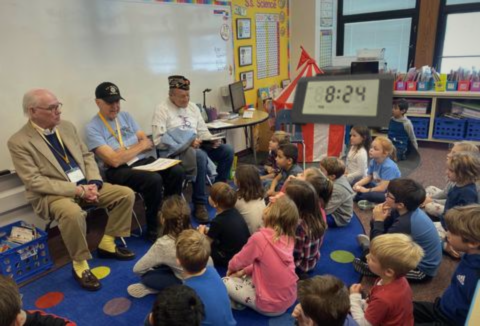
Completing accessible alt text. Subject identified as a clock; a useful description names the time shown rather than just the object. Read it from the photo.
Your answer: 8:24
